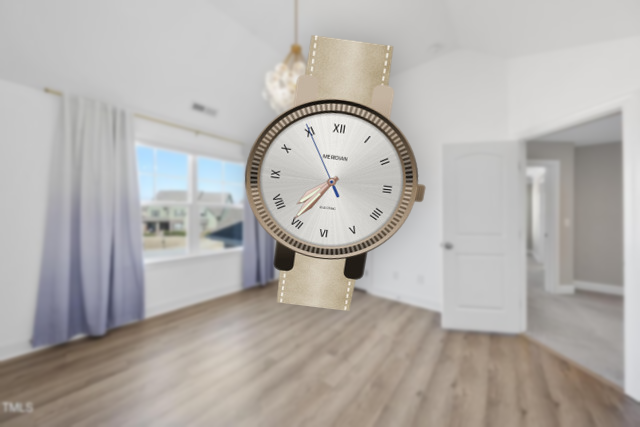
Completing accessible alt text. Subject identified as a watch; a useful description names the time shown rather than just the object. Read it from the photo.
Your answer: 7:35:55
